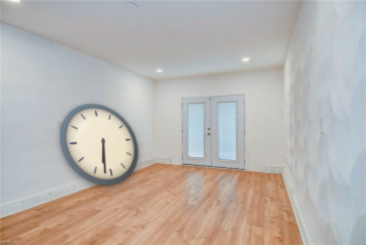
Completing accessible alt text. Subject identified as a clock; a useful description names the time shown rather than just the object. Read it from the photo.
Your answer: 6:32
